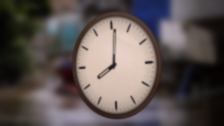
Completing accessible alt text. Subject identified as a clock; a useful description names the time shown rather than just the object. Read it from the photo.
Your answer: 8:01
